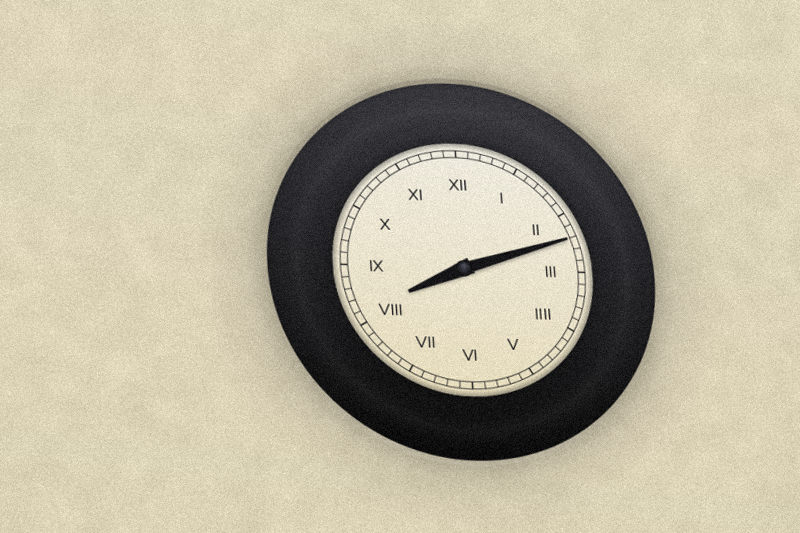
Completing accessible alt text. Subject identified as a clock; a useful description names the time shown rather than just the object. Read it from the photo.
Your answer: 8:12
